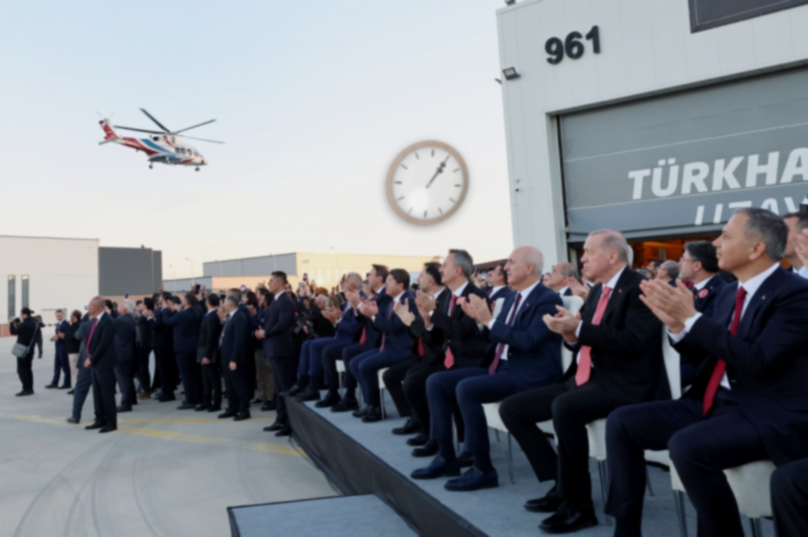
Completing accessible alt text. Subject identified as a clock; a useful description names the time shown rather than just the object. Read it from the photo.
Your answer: 1:05
